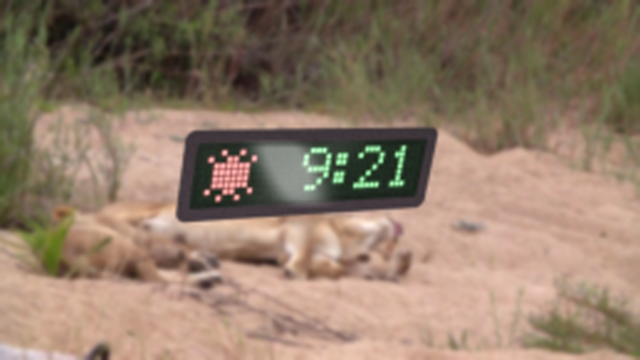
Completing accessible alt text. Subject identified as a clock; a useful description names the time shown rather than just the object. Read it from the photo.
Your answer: 9:21
